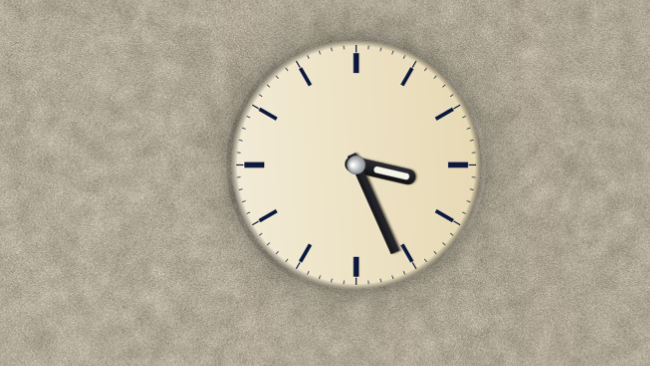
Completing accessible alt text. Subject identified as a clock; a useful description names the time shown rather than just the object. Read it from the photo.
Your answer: 3:26
